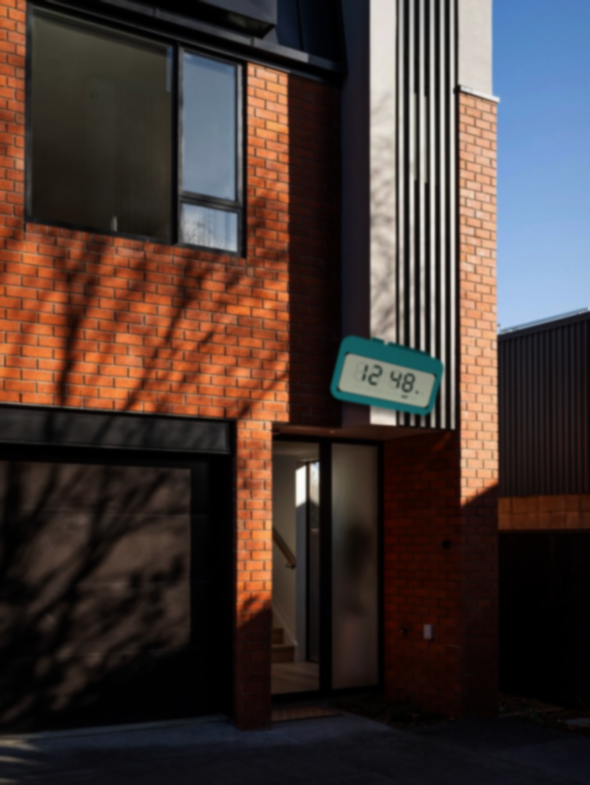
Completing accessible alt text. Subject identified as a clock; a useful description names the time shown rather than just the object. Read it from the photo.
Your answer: 12:48
